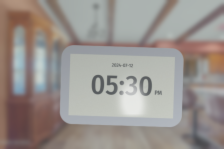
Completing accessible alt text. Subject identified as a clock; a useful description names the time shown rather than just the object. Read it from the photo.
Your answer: 5:30
